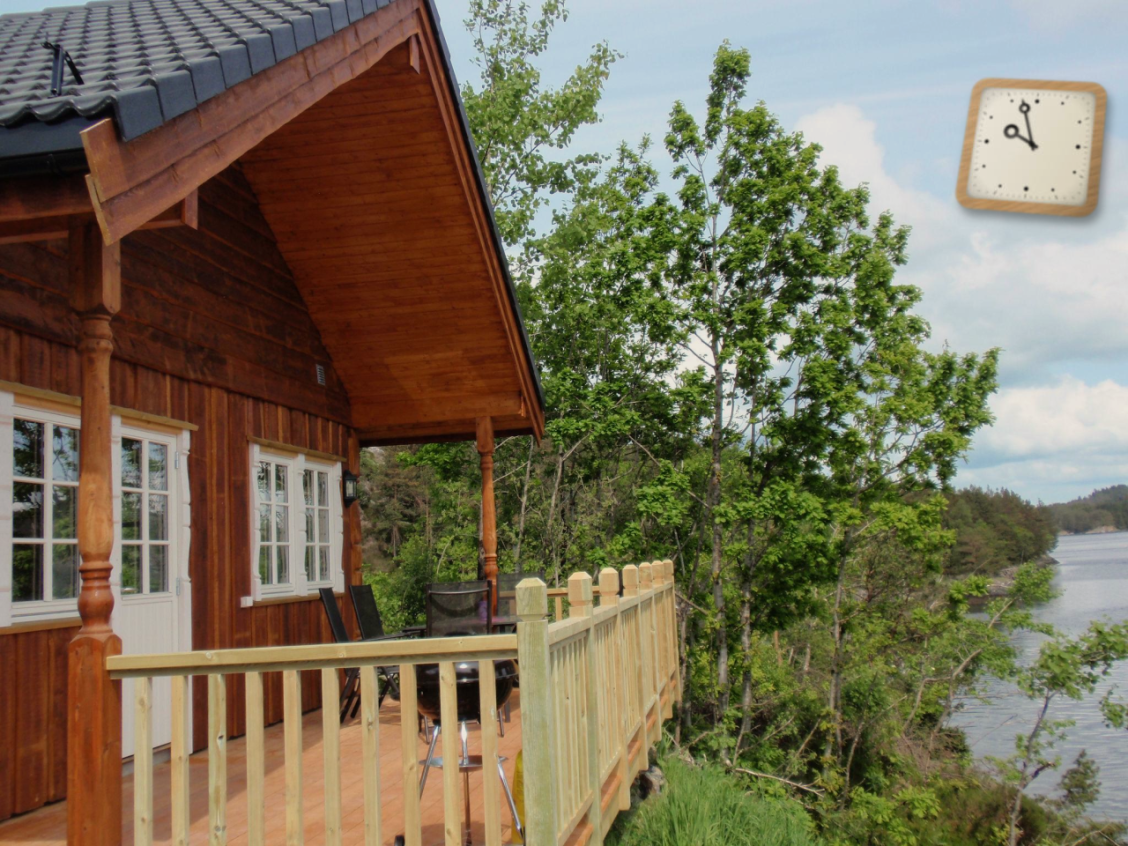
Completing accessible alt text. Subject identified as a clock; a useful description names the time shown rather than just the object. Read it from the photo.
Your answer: 9:57
